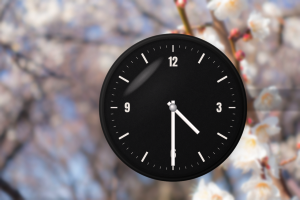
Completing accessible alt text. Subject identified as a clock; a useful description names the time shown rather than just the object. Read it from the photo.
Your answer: 4:30
